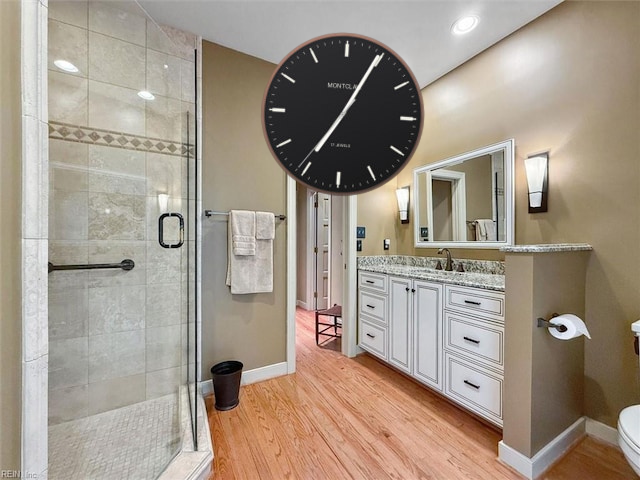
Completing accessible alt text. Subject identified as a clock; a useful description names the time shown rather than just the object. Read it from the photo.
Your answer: 7:04:36
